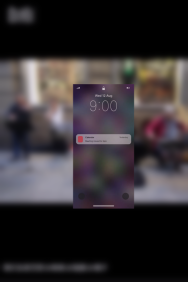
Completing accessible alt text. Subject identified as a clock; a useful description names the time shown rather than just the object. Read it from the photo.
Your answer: 9:00
